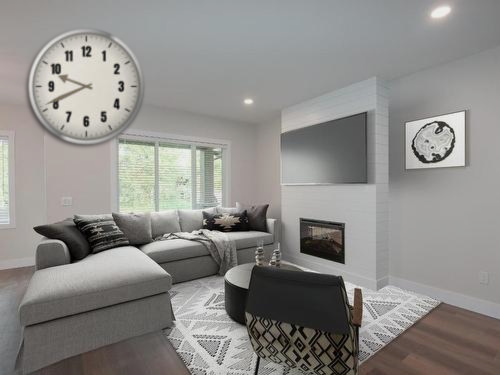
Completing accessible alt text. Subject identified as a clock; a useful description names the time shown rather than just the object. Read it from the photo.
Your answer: 9:41
